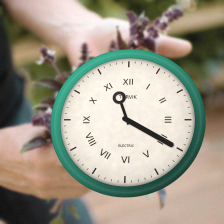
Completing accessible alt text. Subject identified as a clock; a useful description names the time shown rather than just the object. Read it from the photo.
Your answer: 11:20
